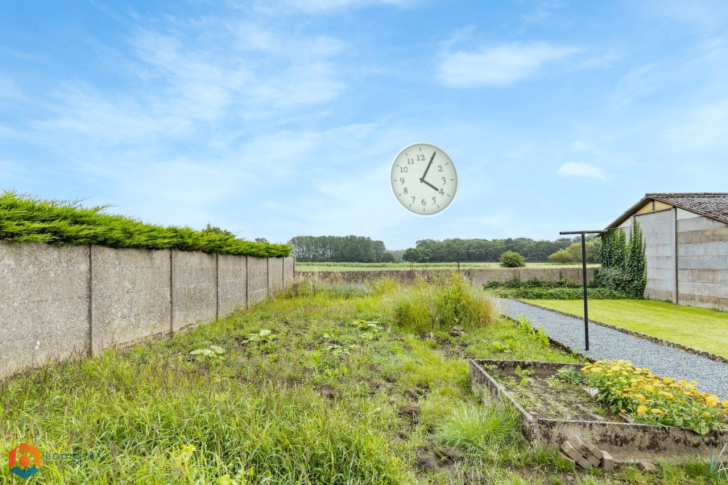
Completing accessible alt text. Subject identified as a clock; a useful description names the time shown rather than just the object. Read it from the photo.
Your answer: 4:05
